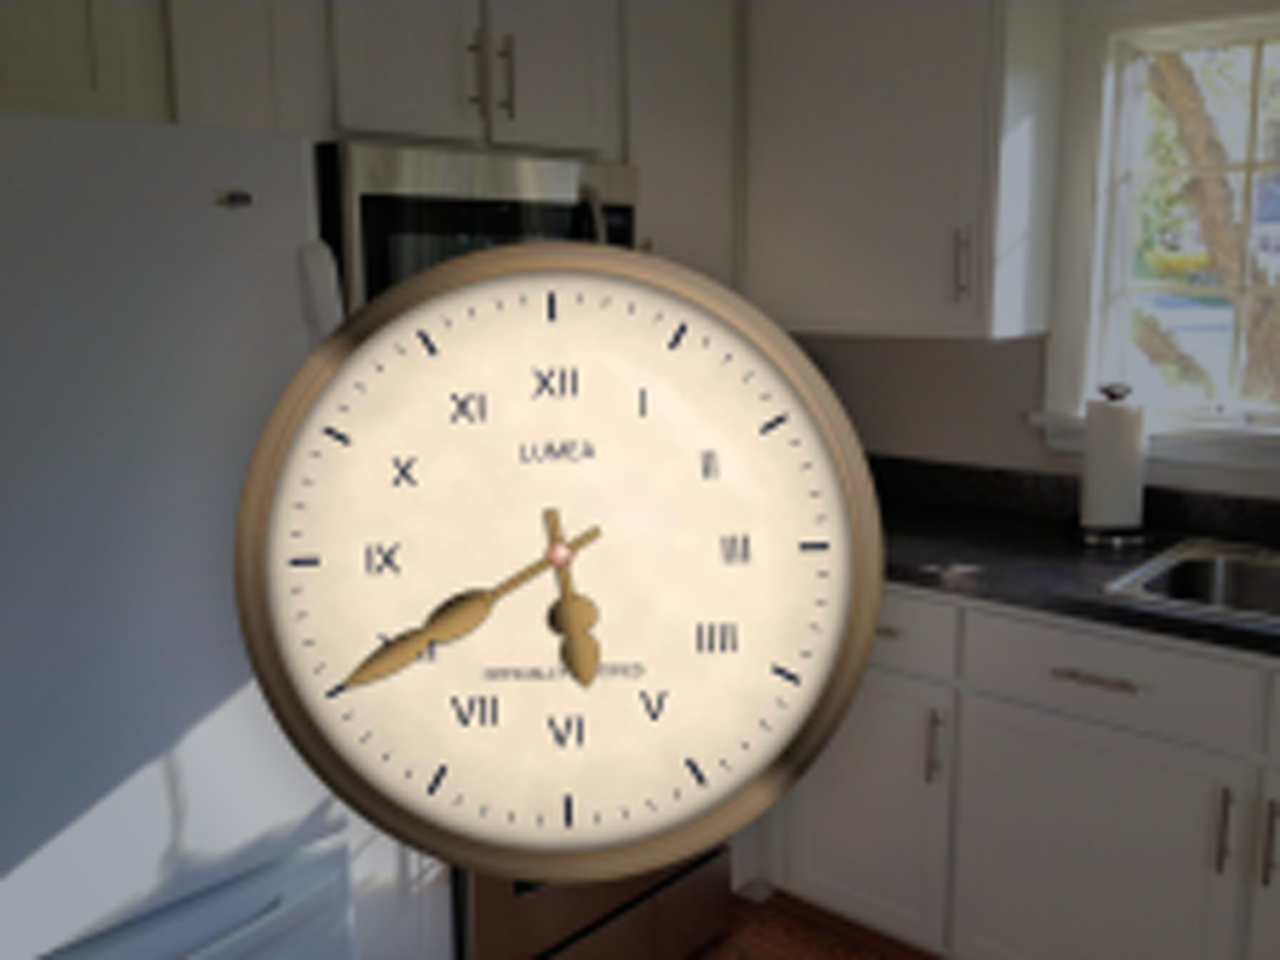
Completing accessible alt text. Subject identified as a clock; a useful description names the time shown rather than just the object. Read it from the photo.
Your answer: 5:40
